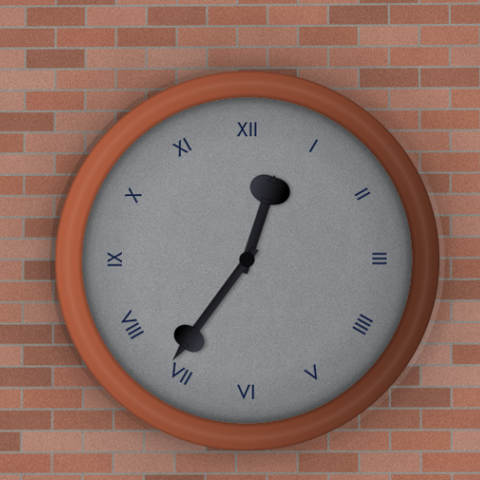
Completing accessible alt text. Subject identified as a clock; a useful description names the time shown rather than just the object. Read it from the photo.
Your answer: 12:36
